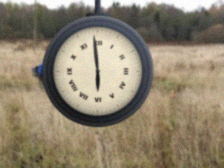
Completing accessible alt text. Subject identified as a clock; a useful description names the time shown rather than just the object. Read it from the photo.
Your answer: 5:59
